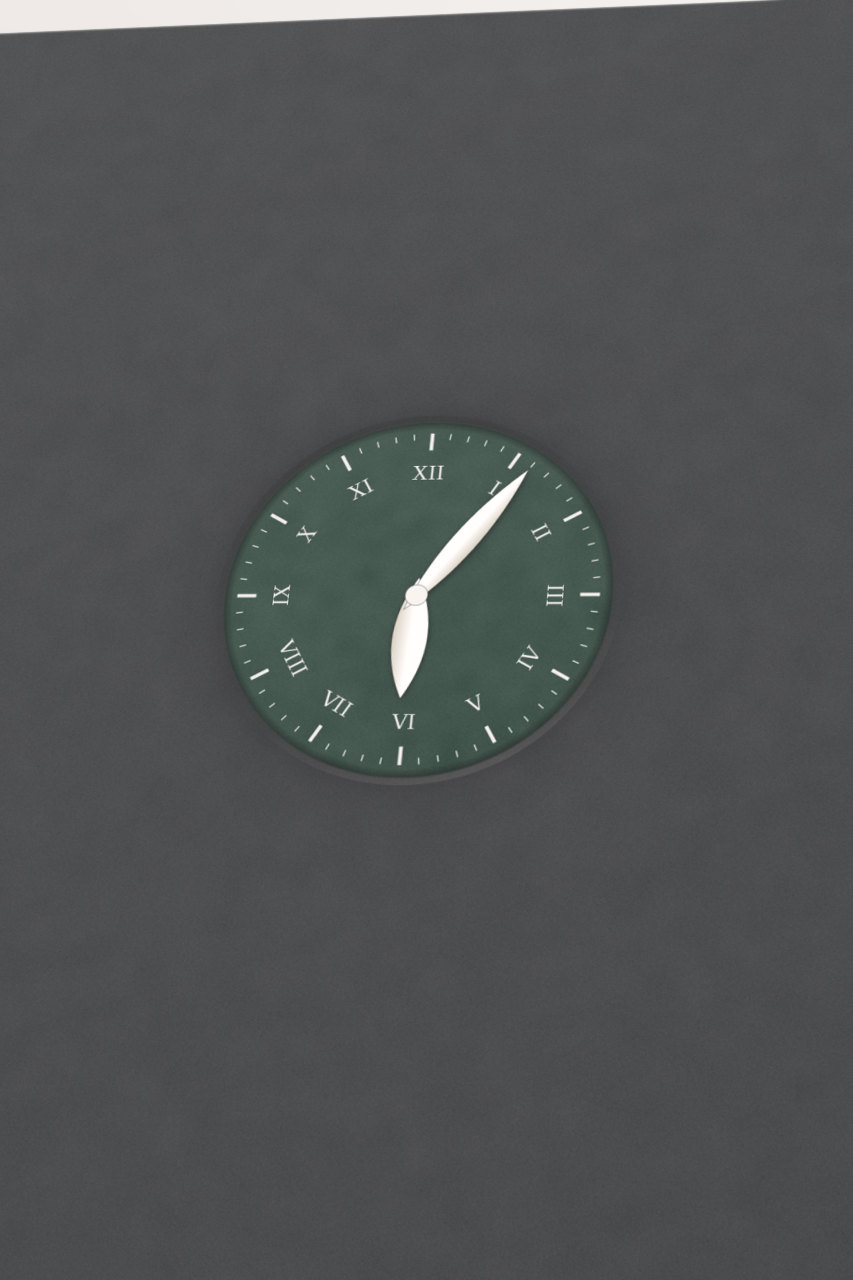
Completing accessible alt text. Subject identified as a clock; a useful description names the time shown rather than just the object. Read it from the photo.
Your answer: 6:06
